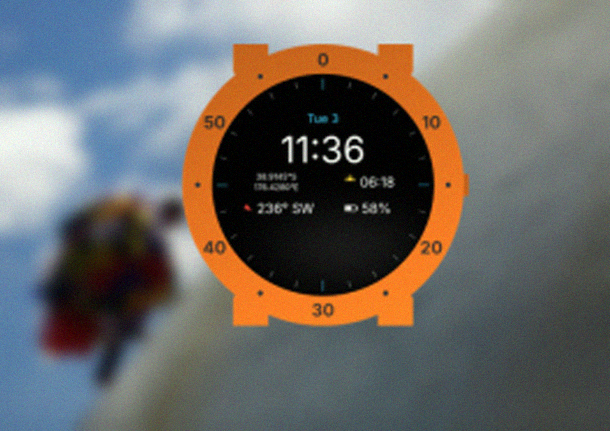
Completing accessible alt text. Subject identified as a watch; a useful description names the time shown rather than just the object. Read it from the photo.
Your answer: 11:36
